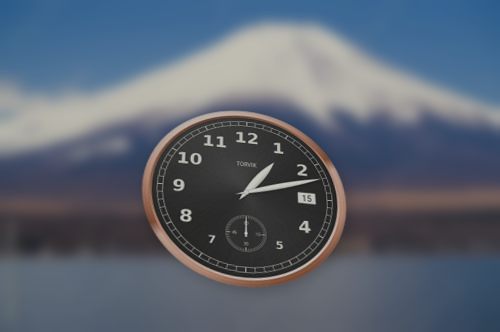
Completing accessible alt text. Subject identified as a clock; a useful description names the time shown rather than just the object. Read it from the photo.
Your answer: 1:12
